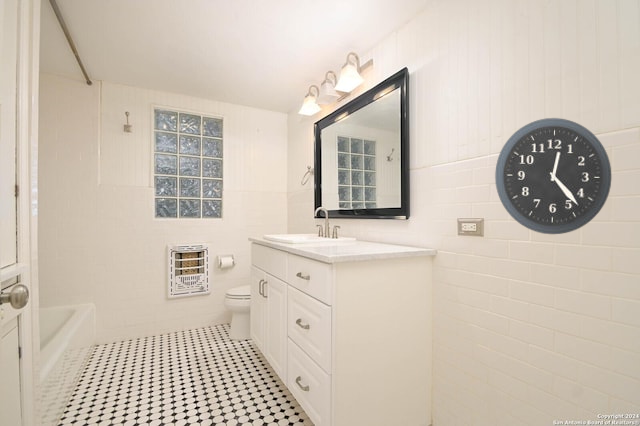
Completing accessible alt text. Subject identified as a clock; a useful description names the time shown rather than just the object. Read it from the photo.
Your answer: 12:23
